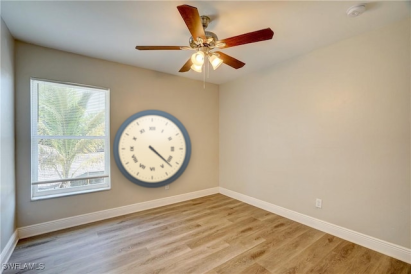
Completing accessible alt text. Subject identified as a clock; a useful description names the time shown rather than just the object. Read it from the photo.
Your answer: 4:22
